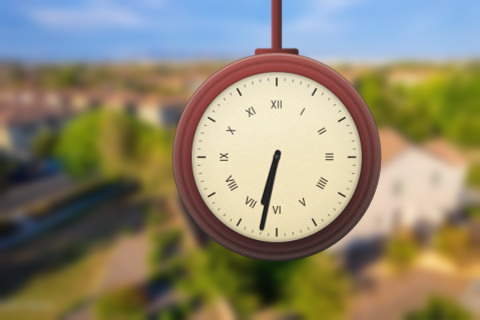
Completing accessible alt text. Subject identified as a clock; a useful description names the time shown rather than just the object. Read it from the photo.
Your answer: 6:32
